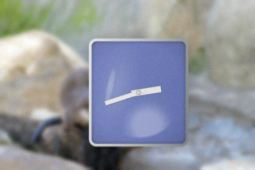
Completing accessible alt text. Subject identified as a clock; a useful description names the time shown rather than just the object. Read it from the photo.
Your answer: 2:42
